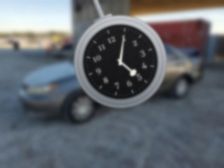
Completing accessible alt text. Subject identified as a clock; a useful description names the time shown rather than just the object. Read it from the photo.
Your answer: 5:05
